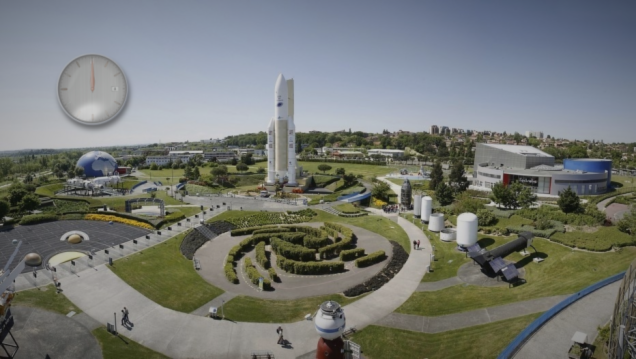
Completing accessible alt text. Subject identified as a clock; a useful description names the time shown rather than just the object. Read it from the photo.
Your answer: 12:00
